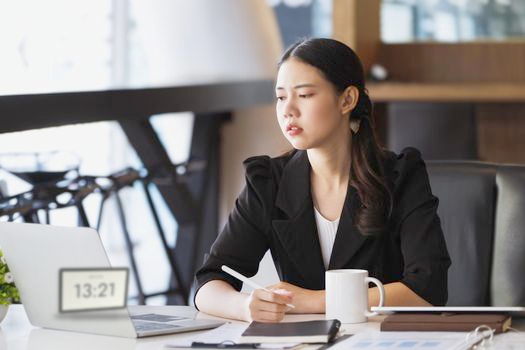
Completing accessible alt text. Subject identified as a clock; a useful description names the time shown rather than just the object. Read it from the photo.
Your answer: 13:21
